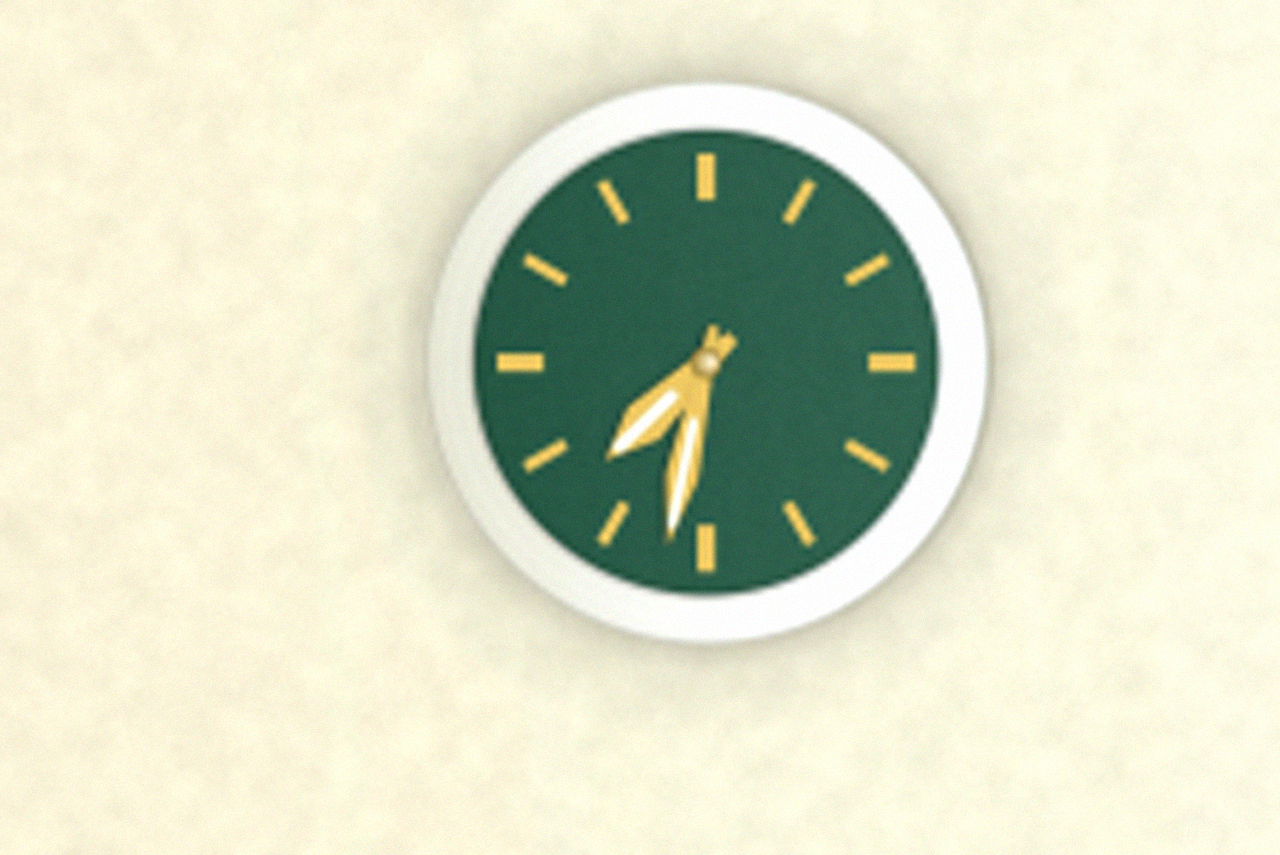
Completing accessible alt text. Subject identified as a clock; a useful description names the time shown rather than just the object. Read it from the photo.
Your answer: 7:32
